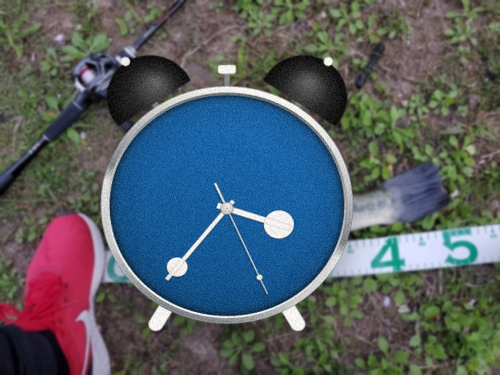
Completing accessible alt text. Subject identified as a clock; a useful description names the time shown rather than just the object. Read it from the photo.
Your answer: 3:36:26
